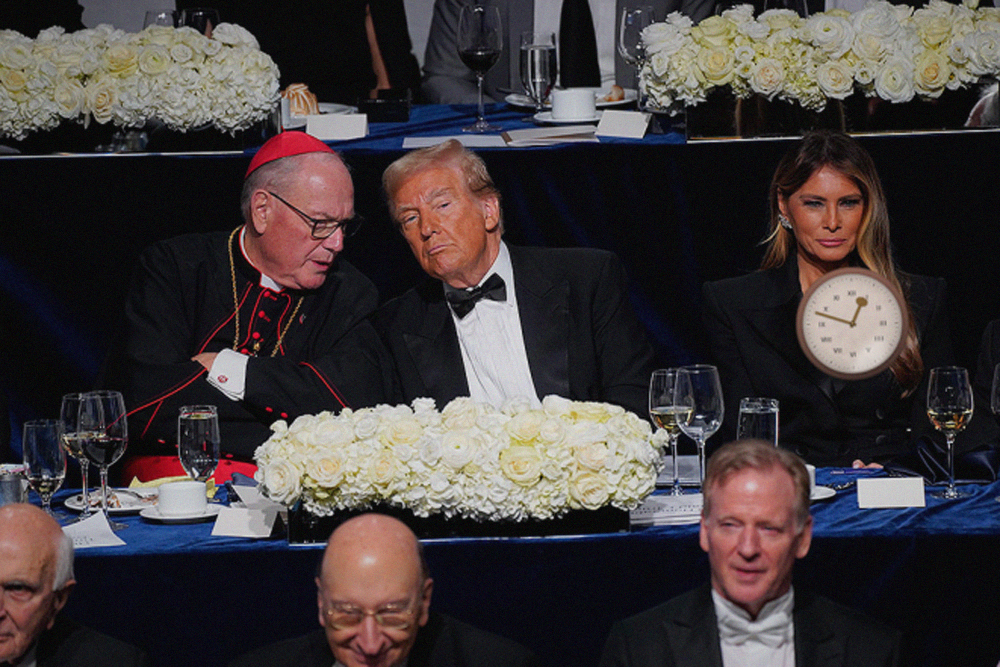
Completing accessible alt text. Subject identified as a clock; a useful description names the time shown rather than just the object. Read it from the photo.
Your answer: 12:48
